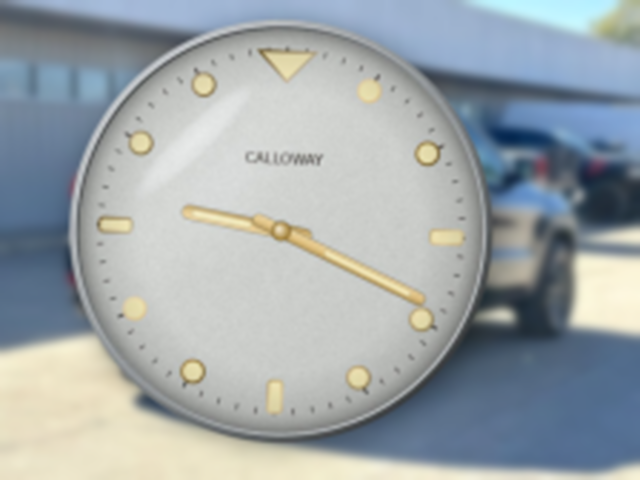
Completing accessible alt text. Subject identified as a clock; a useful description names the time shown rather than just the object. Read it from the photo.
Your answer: 9:19
